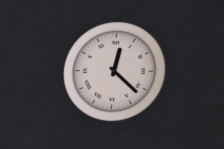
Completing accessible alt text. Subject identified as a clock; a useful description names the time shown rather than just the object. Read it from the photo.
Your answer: 12:22
